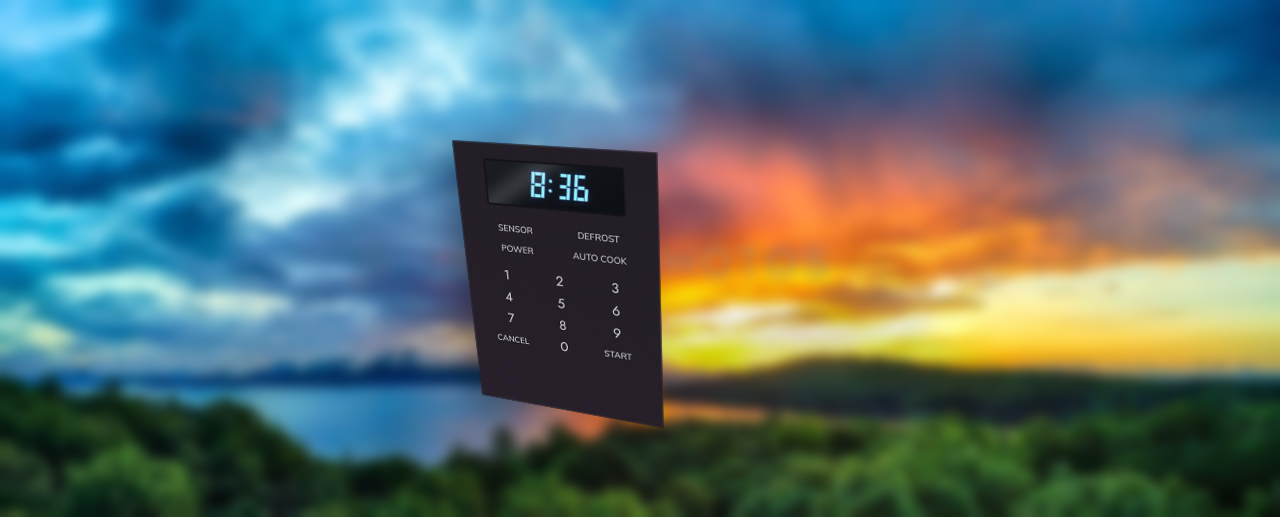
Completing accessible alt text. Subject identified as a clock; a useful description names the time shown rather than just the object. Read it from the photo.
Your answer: 8:36
